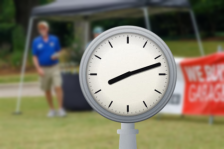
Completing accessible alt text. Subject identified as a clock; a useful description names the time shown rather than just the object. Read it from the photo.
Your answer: 8:12
